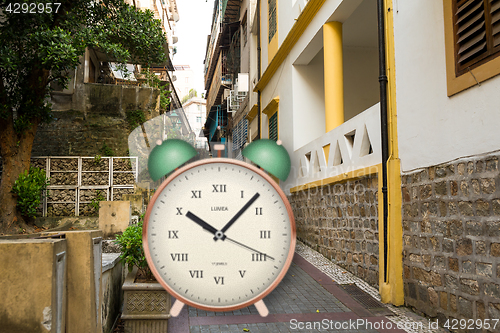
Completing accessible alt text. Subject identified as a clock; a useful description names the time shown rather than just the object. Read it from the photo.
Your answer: 10:07:19
